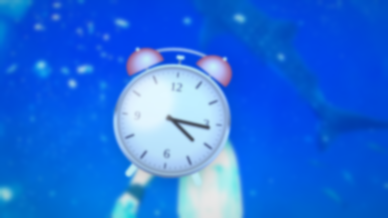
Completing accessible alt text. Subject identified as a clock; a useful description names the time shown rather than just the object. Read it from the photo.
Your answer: 4:16
